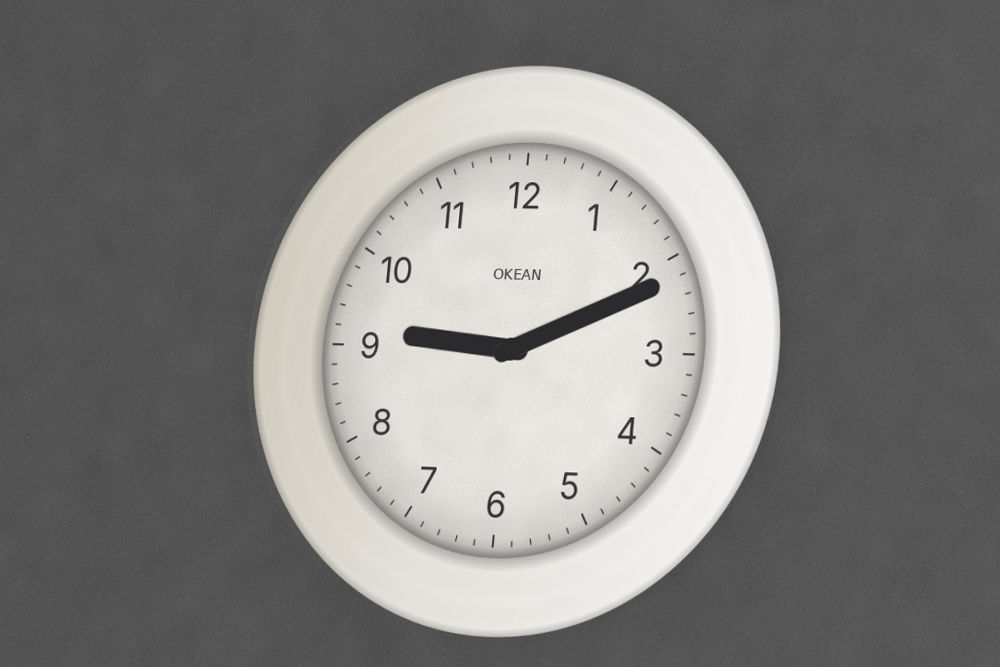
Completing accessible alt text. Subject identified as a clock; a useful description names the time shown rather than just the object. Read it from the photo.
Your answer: 9:11
